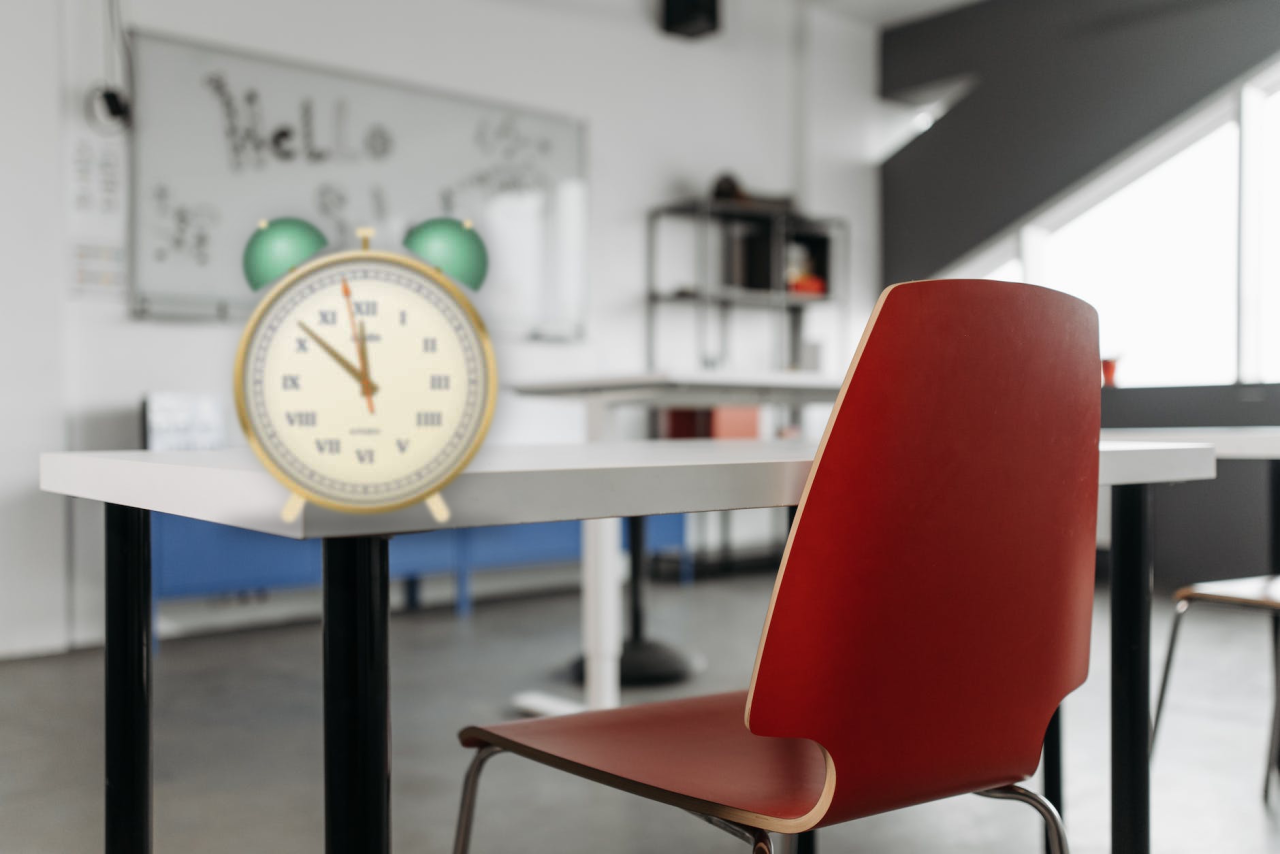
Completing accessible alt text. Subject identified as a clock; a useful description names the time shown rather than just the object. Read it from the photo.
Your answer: 11:51:58
